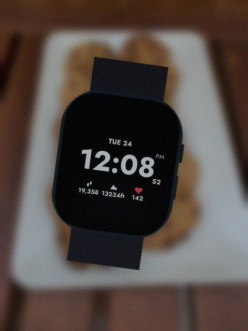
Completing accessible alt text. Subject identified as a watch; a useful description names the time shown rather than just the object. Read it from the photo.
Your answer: 12:08
